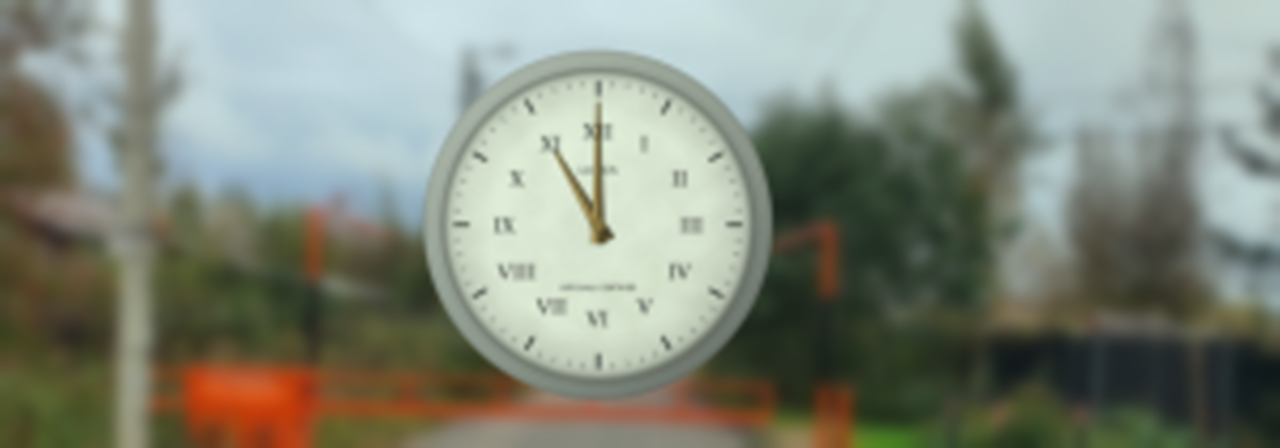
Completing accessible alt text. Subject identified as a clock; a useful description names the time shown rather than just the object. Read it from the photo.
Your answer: 11:00
